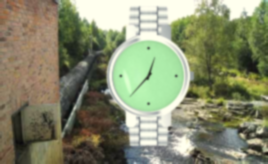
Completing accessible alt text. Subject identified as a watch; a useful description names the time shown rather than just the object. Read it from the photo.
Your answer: 12:37
